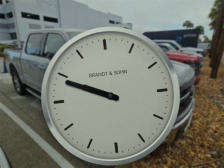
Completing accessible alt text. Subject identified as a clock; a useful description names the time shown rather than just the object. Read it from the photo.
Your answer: 9:49
